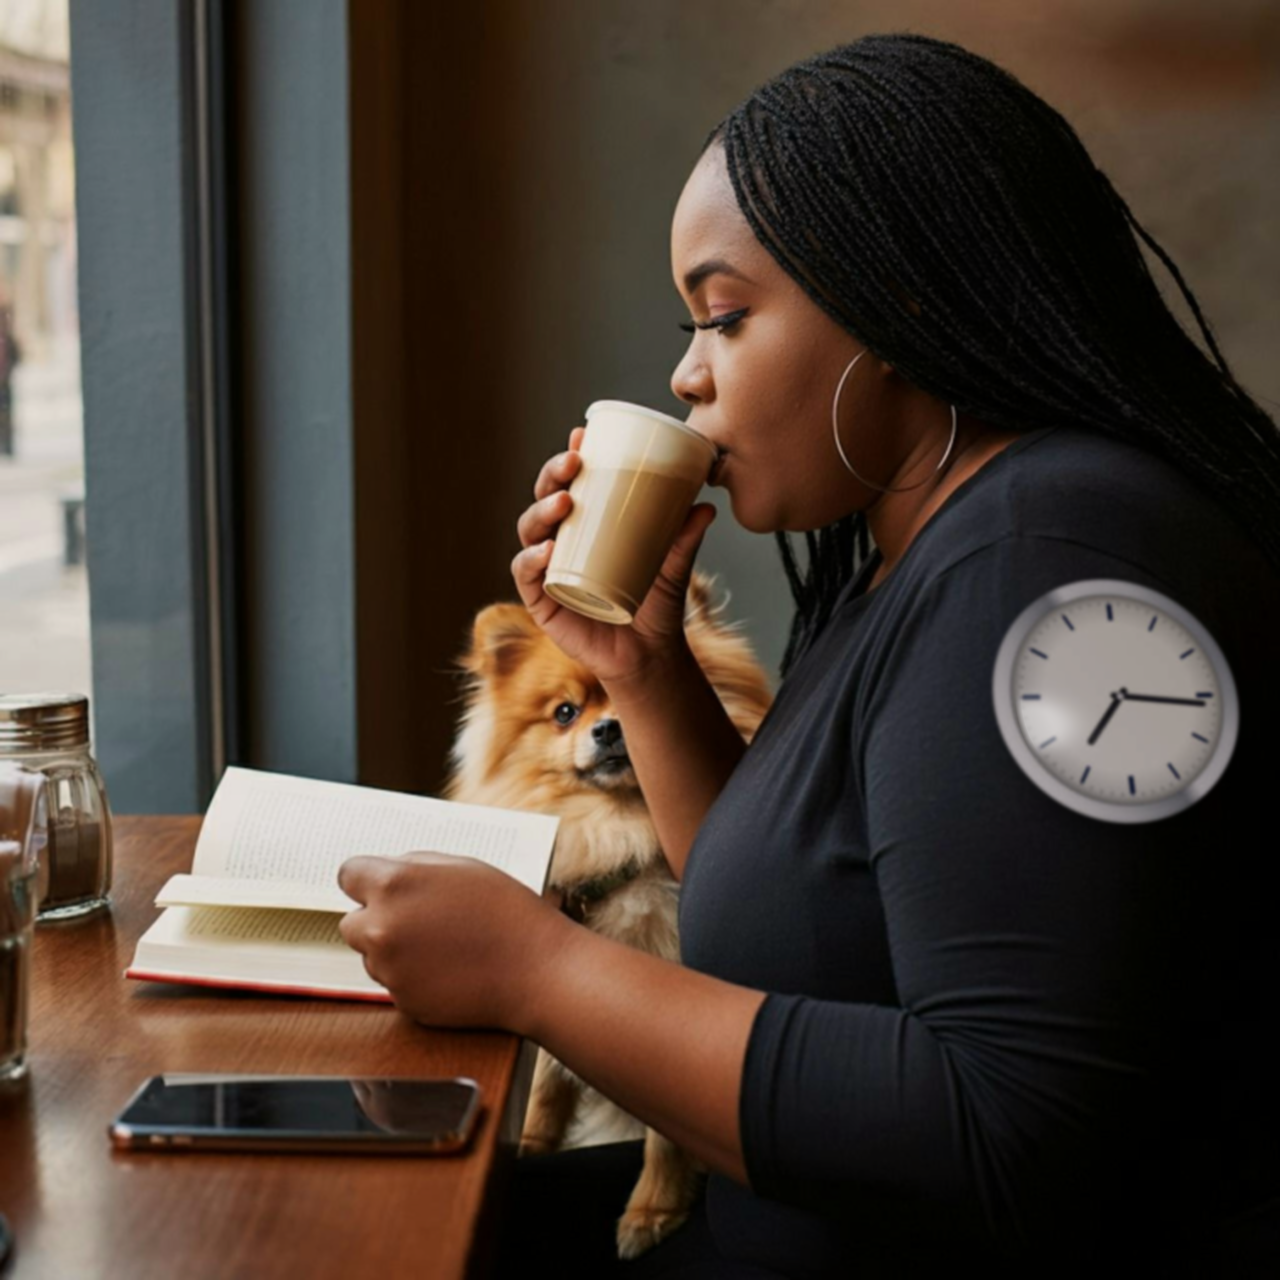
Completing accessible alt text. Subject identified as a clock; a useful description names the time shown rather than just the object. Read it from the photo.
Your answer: 7:16
